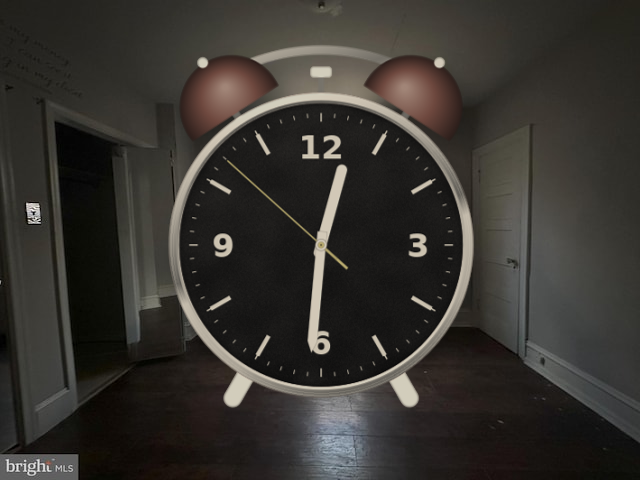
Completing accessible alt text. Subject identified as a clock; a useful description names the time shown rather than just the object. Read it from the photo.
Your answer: 12:30:52
